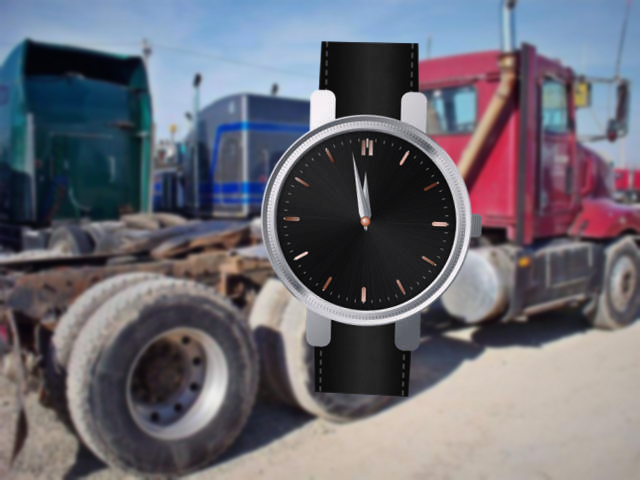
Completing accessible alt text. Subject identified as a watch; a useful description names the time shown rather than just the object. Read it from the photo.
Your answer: 11:58
